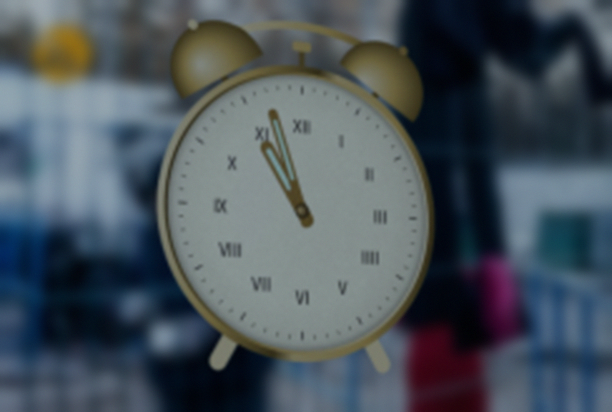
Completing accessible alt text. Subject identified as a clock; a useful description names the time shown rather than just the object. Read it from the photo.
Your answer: 10:57
